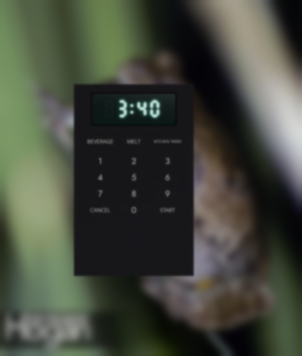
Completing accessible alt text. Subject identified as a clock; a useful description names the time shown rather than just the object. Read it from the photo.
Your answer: 3:40
